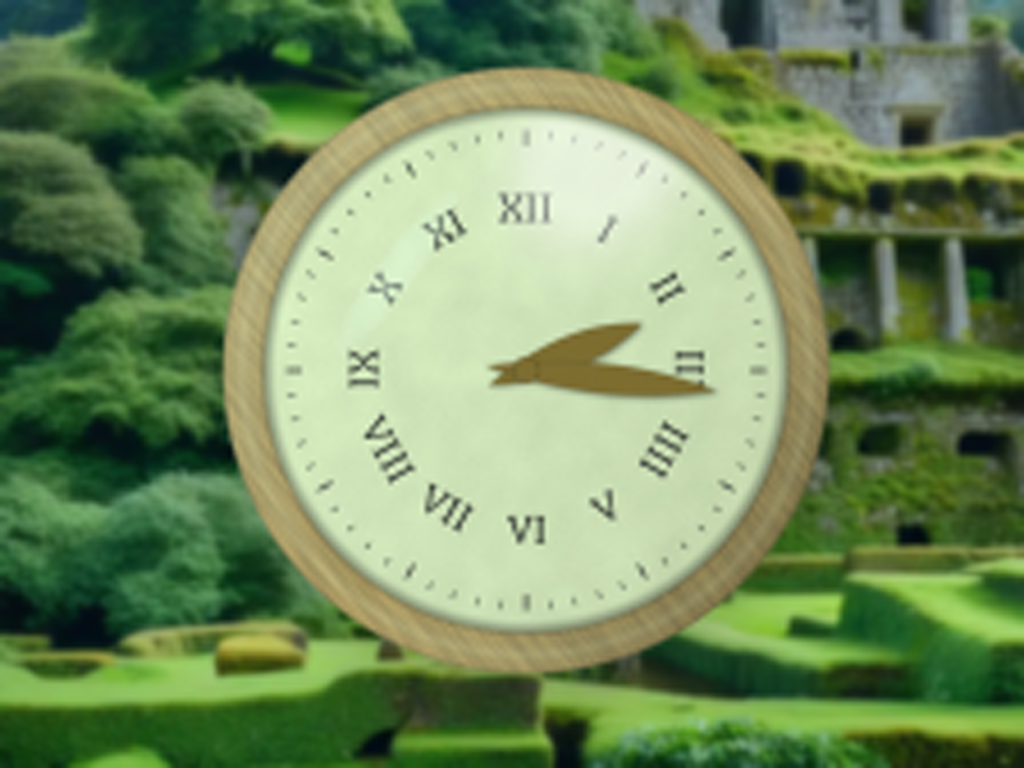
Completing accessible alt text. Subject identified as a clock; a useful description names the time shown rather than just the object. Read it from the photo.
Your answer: 2:16
